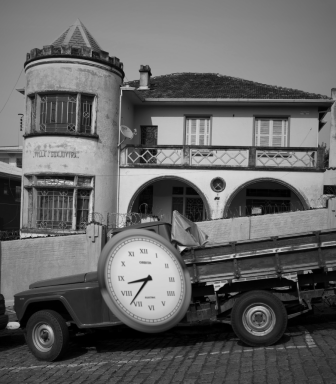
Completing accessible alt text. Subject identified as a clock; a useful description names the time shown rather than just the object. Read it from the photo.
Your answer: 8:37
